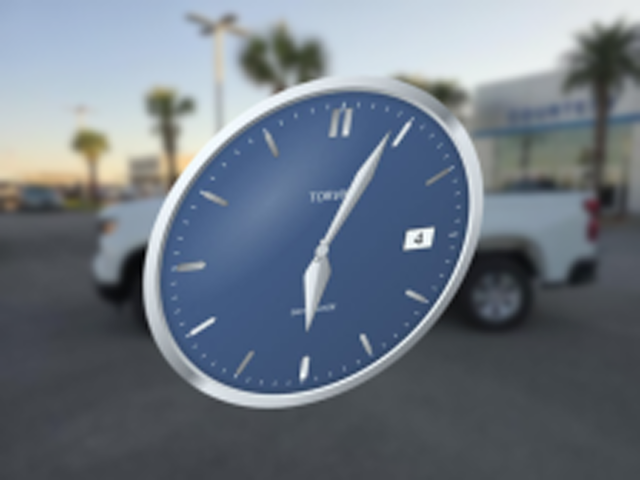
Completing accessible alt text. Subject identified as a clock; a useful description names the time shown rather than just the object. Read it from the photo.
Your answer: 6:04
